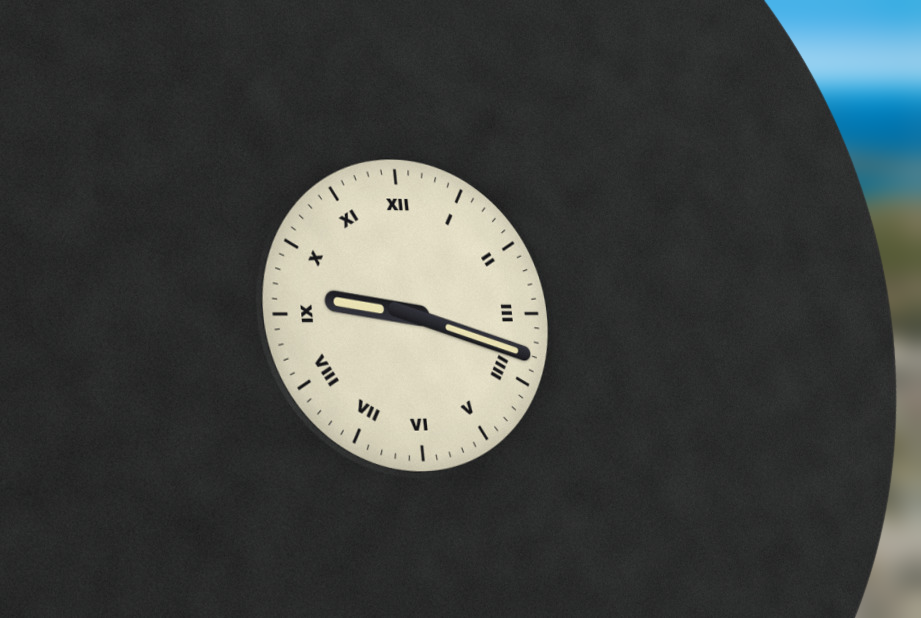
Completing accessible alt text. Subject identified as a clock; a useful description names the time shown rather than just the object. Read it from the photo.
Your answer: 9:18
